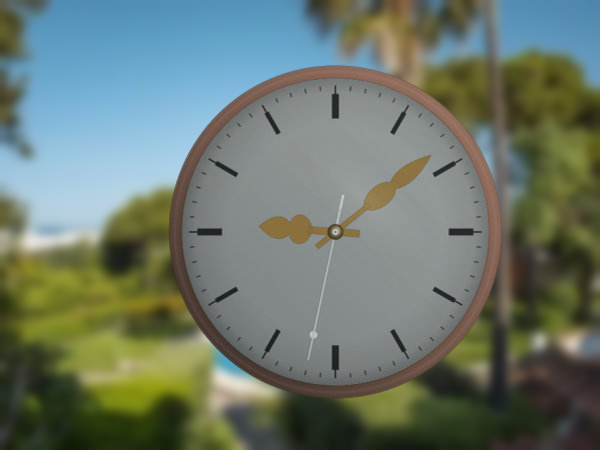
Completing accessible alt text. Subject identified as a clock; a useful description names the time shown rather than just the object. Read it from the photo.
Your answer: 9:08:32
